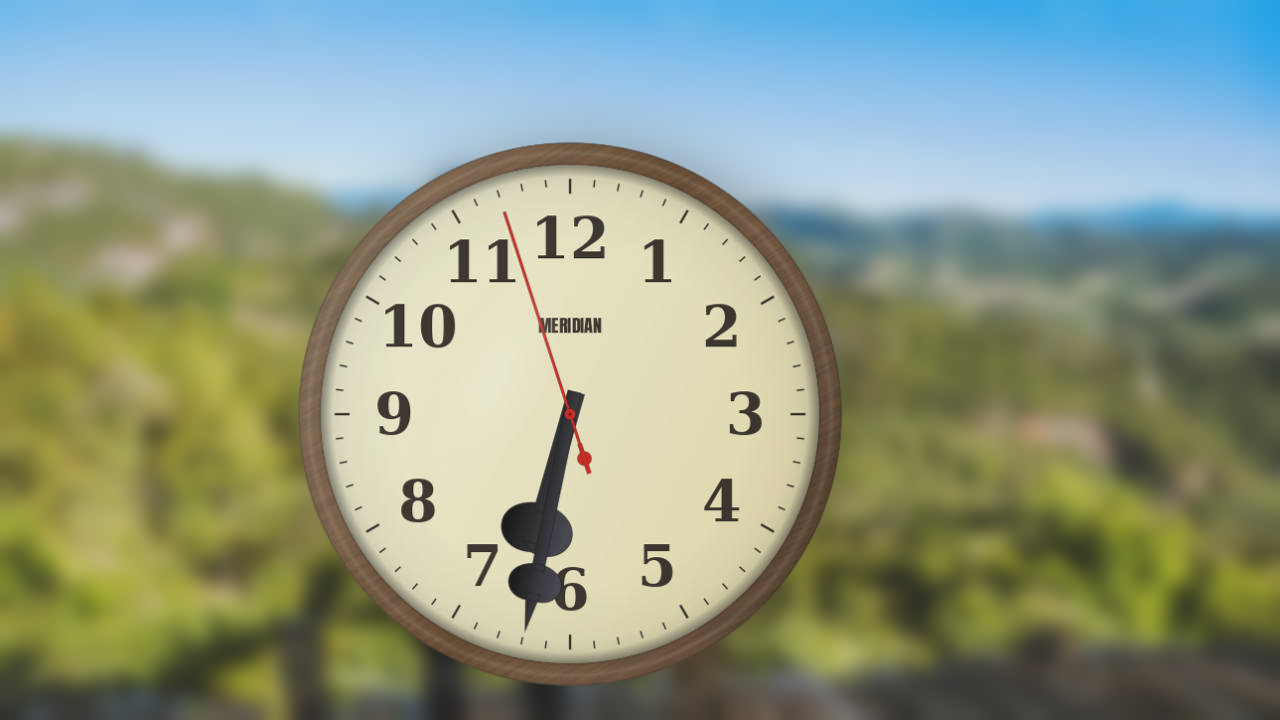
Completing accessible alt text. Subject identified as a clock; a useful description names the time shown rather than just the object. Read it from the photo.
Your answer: 6:31:57
